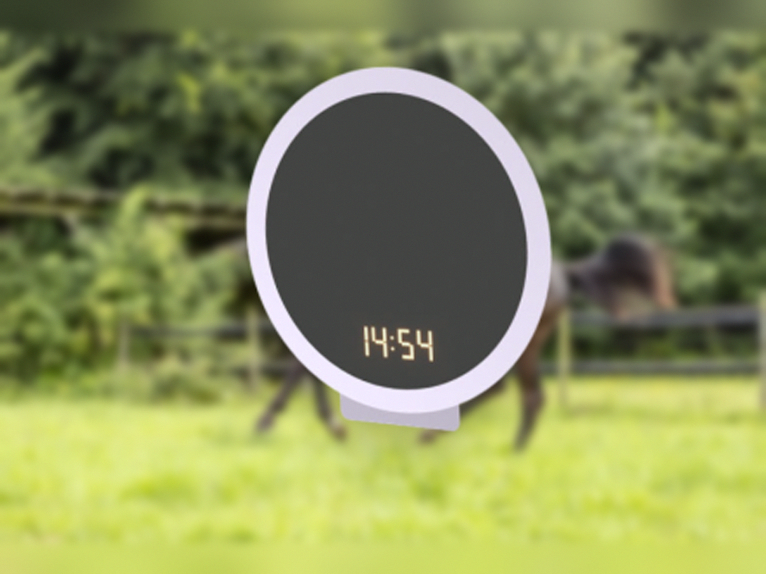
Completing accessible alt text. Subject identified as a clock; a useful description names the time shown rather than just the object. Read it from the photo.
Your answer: 14:54
